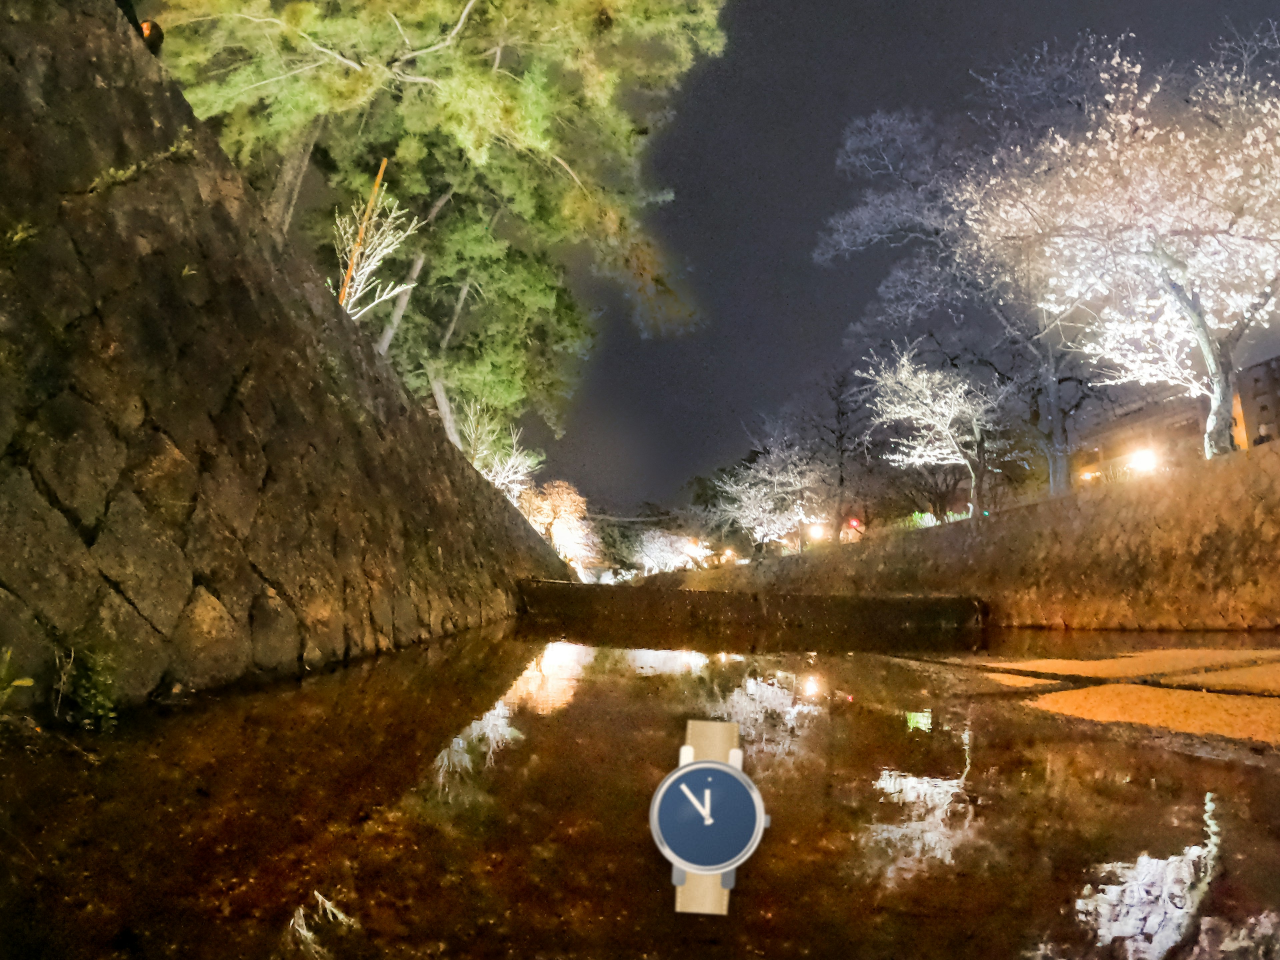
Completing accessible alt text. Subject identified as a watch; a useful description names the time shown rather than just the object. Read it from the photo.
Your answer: 11:53
